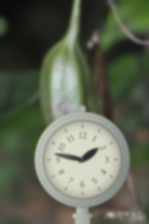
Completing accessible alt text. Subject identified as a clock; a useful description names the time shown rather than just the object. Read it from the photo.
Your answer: 1:47
